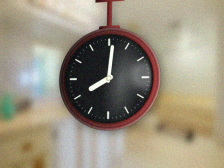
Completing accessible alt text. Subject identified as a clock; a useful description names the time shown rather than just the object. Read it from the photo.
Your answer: 8:01
